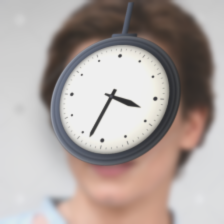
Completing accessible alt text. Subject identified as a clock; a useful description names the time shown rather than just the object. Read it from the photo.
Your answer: 3:33
